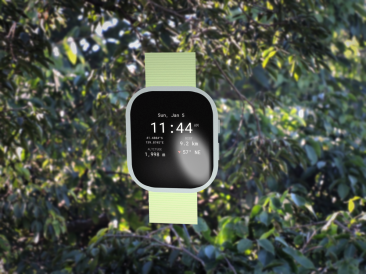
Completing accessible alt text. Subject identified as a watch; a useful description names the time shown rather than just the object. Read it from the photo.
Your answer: 11:44
